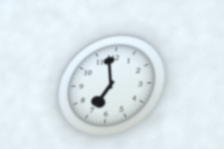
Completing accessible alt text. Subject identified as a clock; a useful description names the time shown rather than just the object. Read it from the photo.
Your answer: 6:58
